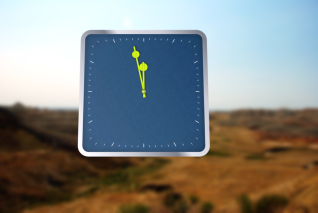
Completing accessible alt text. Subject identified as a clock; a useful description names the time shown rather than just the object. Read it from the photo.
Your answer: 11:58
